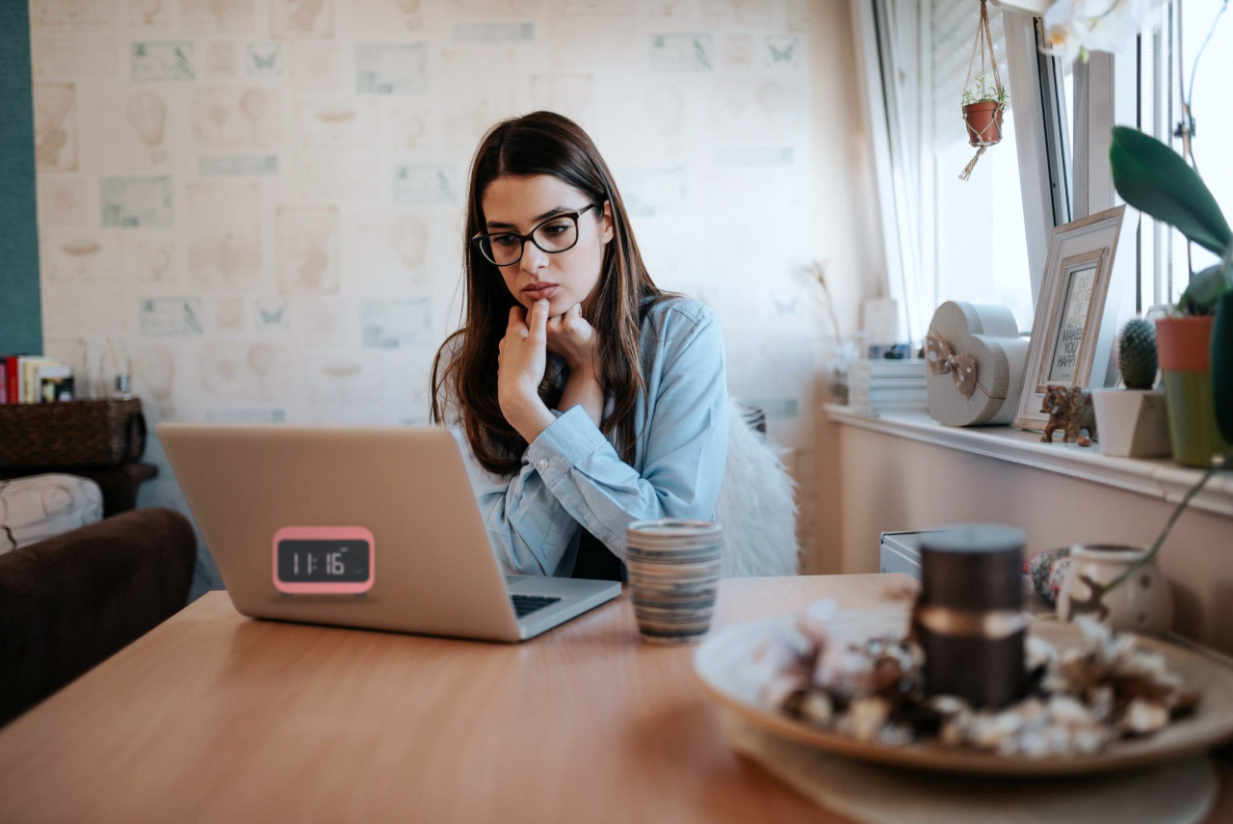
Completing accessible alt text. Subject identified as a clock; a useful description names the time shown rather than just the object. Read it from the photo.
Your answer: 11:16
